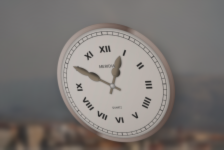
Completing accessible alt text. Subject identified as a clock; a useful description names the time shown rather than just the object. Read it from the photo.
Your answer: 12:50
